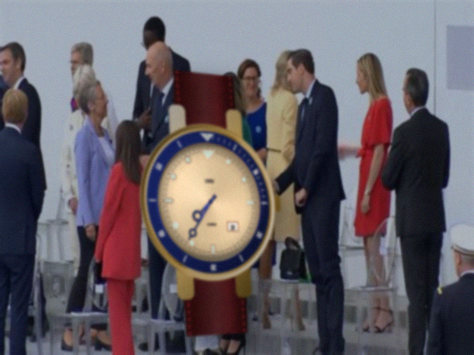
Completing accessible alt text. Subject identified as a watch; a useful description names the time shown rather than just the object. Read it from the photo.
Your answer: 7:36
